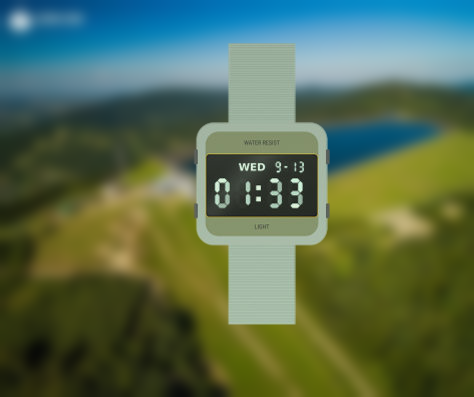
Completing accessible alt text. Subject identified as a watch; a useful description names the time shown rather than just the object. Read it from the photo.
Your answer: 1:33
